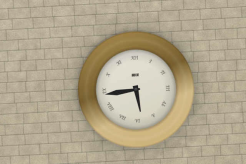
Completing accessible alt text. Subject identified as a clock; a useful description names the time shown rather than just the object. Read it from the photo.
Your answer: 5:44
